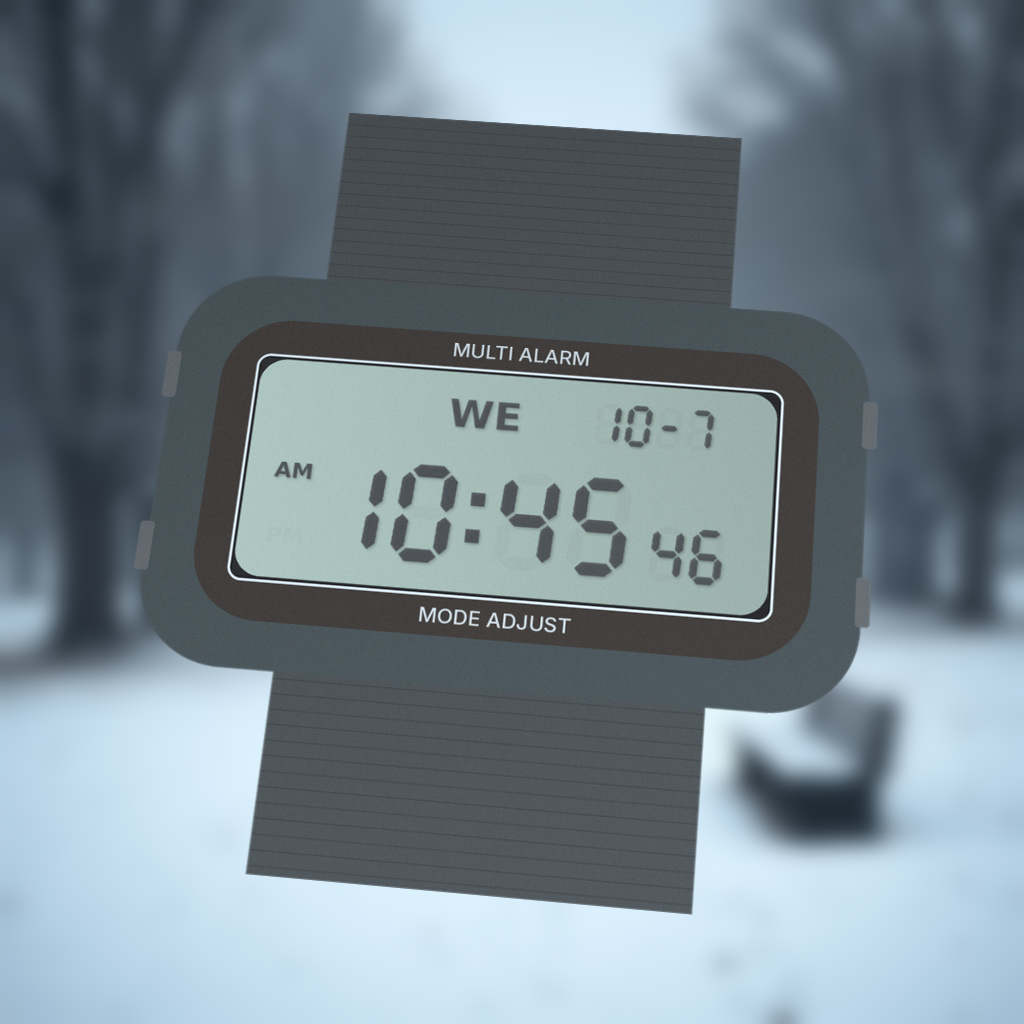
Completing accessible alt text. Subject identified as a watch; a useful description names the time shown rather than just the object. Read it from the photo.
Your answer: 10:45:46
